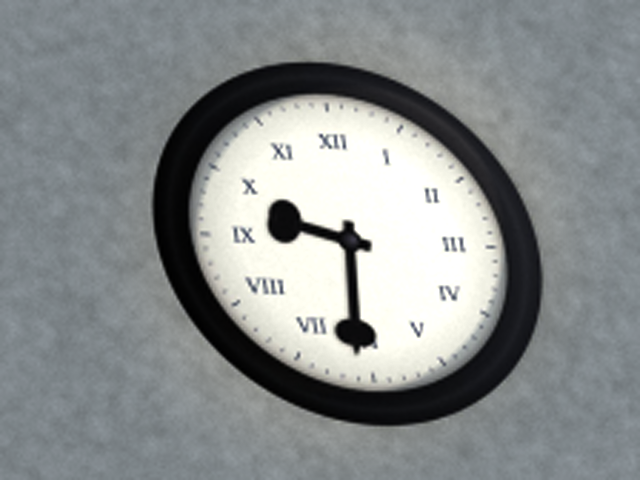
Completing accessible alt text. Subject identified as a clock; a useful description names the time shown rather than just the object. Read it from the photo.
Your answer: 9:31
